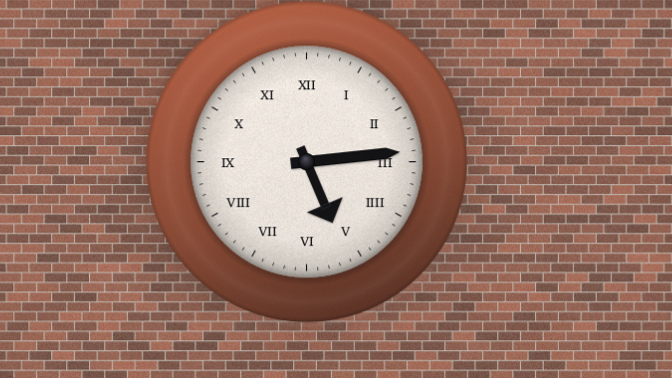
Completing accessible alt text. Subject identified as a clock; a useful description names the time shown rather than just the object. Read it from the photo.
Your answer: 5:14
